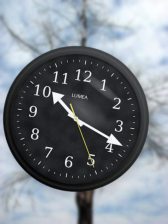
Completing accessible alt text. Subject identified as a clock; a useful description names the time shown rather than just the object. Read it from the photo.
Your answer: 10:18:25
